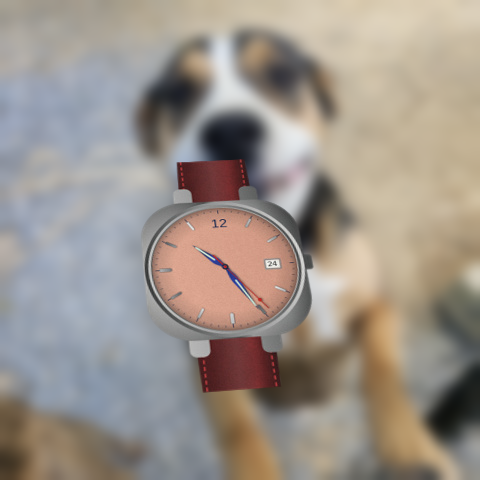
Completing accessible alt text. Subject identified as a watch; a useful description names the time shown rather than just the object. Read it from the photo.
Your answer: 10:25:24
